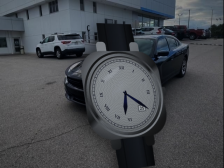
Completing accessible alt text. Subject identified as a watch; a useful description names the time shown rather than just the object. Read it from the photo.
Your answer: 6:21
